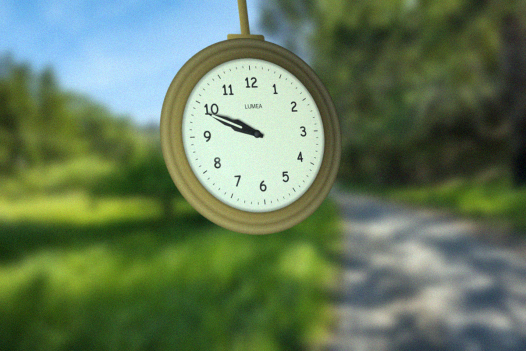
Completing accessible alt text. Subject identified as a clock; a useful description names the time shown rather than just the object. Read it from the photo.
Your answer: 9:49
